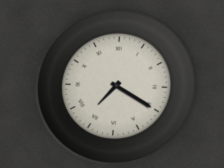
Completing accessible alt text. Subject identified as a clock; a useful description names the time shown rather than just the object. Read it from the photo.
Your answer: 7:20
